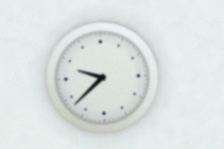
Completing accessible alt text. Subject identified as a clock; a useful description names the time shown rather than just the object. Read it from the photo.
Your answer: 9:38
